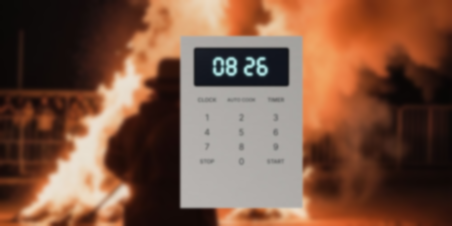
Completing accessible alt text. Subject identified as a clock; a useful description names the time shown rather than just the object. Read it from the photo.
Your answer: 8:26
